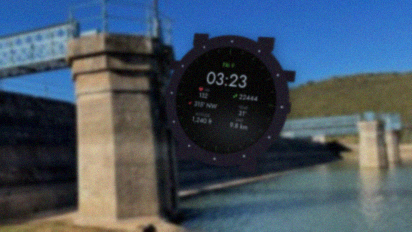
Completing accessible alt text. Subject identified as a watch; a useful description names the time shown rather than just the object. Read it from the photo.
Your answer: 3:23
